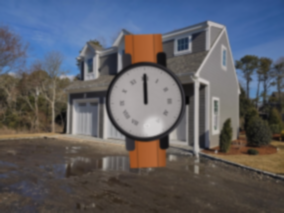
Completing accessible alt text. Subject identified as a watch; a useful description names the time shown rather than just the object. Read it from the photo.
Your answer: 12:00
